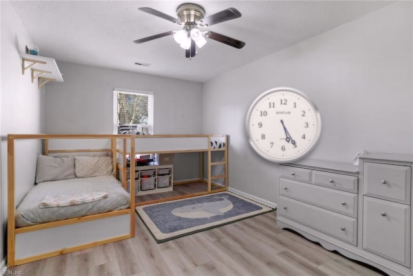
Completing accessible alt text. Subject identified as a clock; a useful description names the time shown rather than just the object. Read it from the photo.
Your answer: 5:25
